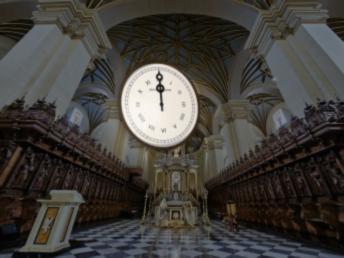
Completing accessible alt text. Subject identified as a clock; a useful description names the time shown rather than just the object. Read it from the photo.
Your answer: 12:00
